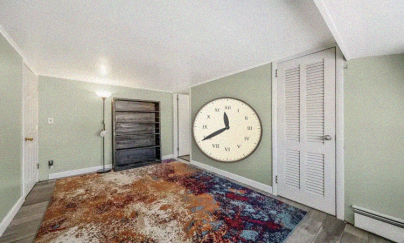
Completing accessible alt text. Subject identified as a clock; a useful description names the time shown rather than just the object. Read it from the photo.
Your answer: 11:40
